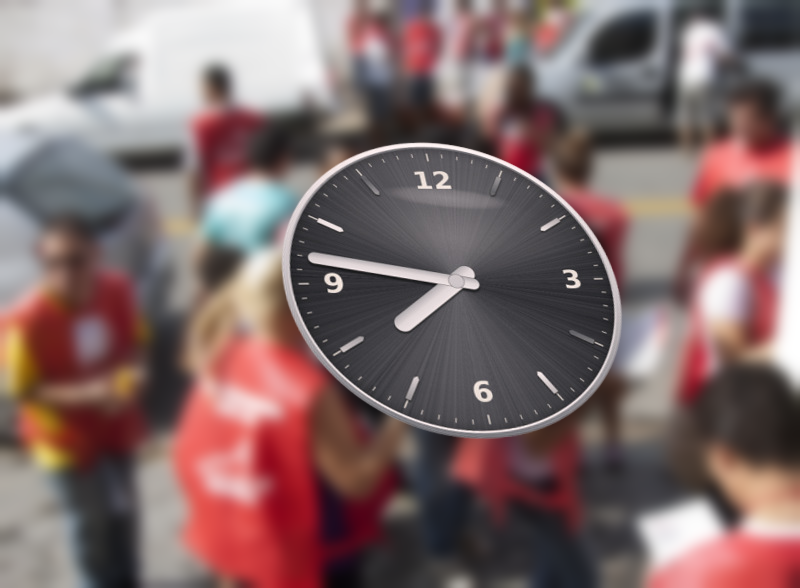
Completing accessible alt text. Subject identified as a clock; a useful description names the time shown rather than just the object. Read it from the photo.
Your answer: 7:47
